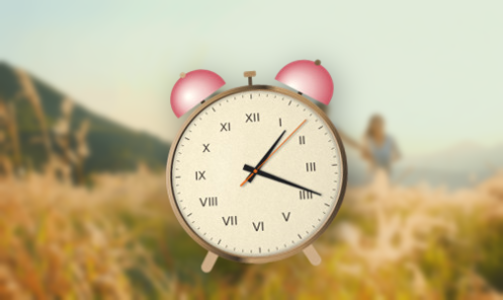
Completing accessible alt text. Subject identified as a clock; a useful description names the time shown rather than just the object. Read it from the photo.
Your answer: 1:19:08
